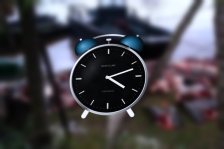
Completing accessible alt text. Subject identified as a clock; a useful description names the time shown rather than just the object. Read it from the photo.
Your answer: 4:12
